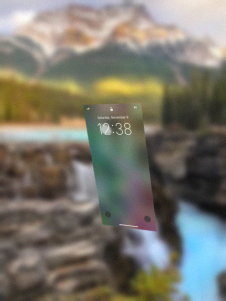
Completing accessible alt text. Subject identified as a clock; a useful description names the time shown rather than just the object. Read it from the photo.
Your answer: 12:38
